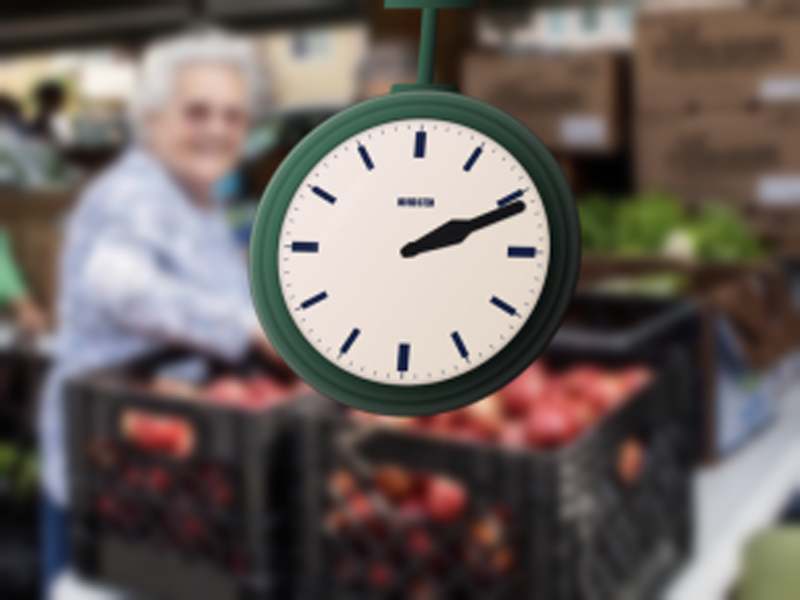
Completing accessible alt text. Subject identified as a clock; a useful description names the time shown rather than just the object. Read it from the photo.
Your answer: 2:11
